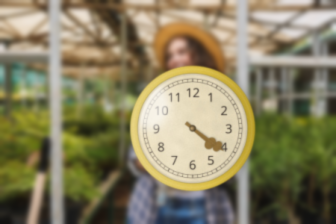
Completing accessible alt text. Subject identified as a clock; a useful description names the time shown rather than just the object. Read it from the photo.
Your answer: 4:21
